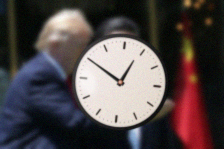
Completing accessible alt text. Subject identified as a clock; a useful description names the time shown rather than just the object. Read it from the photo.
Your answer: 12:50
